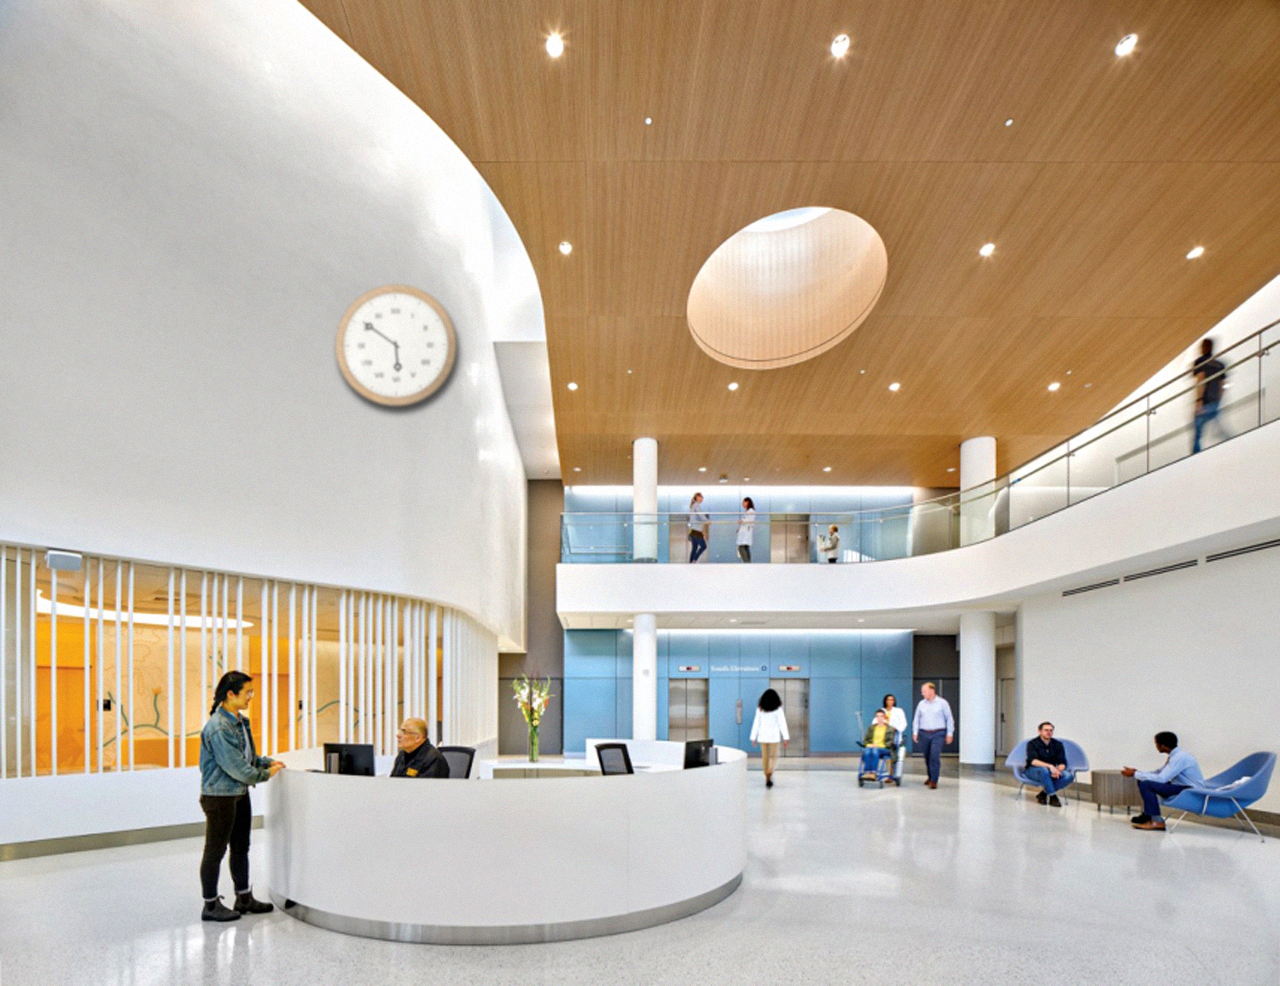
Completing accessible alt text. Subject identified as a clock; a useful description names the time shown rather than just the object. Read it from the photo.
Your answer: 5:51
